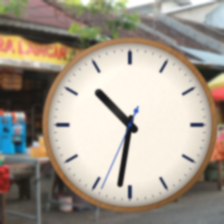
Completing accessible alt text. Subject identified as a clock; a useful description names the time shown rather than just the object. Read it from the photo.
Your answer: 10:31:34
